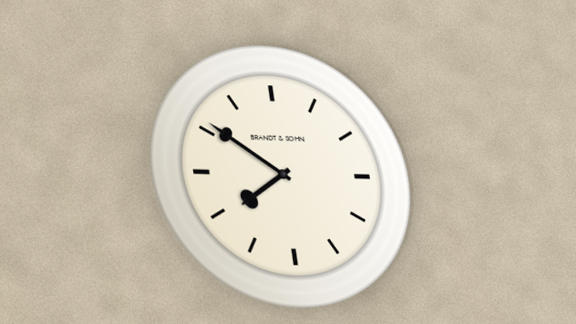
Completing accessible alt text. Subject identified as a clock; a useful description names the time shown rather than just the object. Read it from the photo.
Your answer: 7:51
